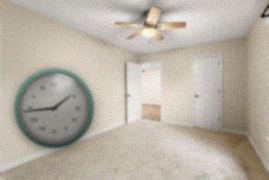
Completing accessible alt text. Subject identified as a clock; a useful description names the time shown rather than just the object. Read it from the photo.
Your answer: 1:44
